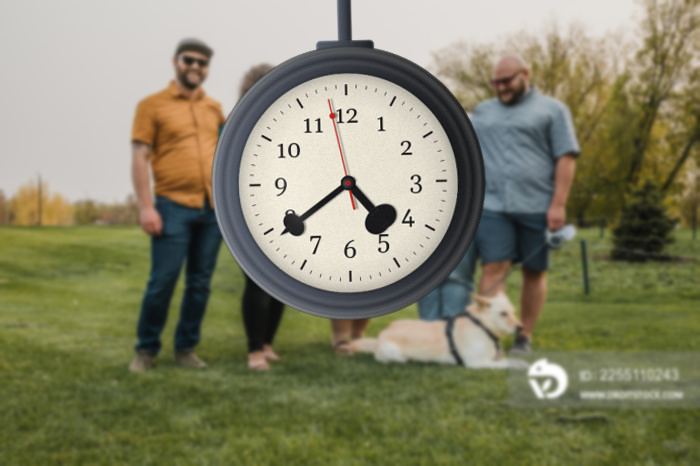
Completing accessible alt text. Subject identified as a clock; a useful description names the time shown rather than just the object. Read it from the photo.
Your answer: 4:38:58
